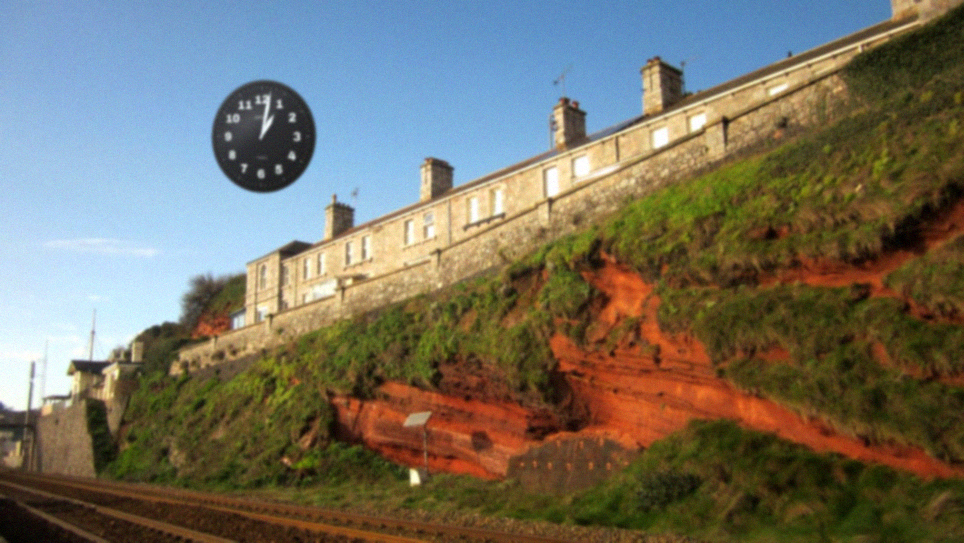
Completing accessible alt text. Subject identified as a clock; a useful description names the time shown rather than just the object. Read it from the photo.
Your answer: 1:02
